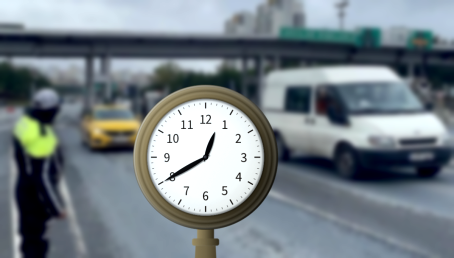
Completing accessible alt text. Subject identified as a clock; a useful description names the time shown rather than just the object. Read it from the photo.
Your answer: 12:40
